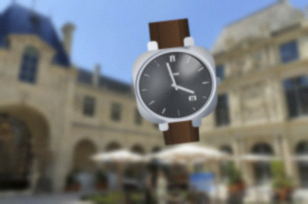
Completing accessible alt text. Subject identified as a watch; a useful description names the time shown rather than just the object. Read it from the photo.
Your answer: 3:58
